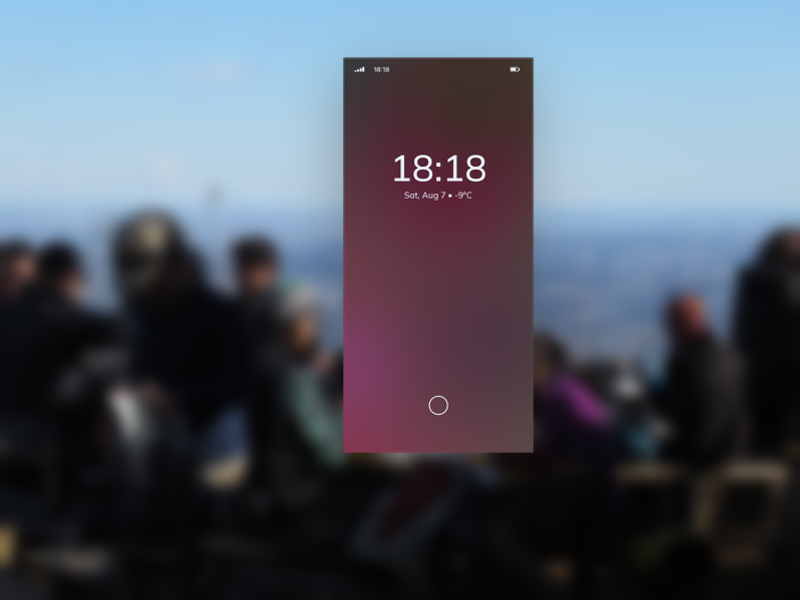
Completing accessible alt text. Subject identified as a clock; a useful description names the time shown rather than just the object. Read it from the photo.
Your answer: 18:18
